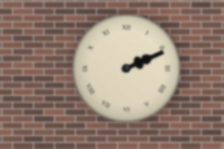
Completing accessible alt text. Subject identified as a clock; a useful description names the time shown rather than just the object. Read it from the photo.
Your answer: 2:11
